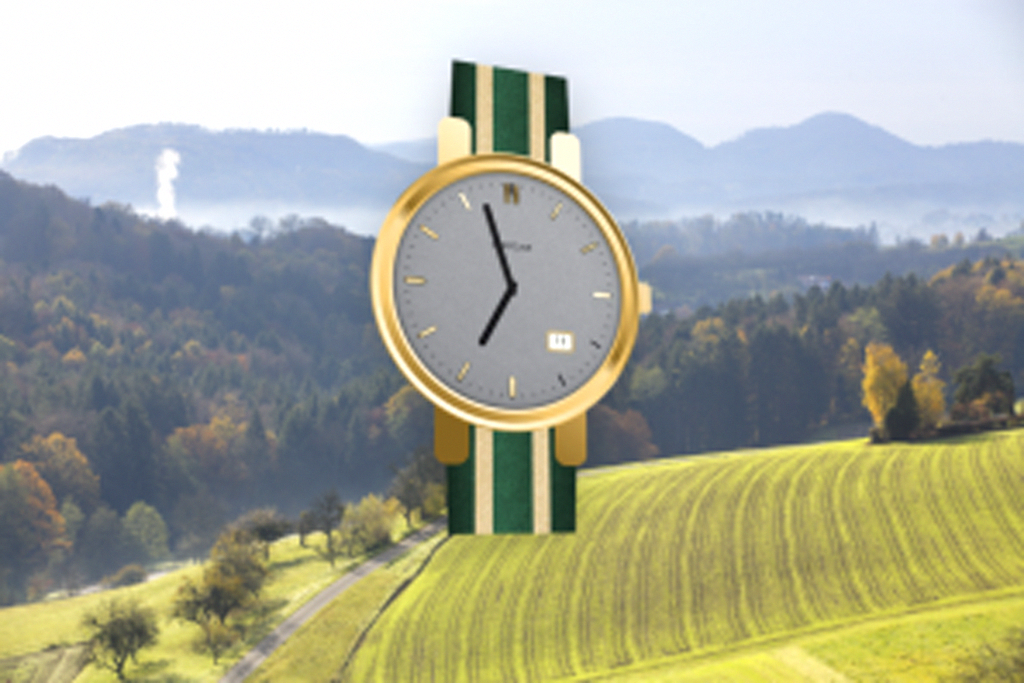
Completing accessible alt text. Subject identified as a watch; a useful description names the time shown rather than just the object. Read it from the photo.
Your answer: 6:57
